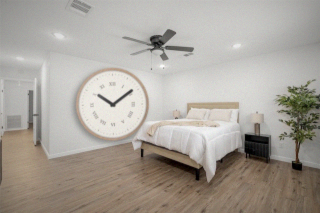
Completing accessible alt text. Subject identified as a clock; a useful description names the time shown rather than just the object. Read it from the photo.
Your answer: 10:09
